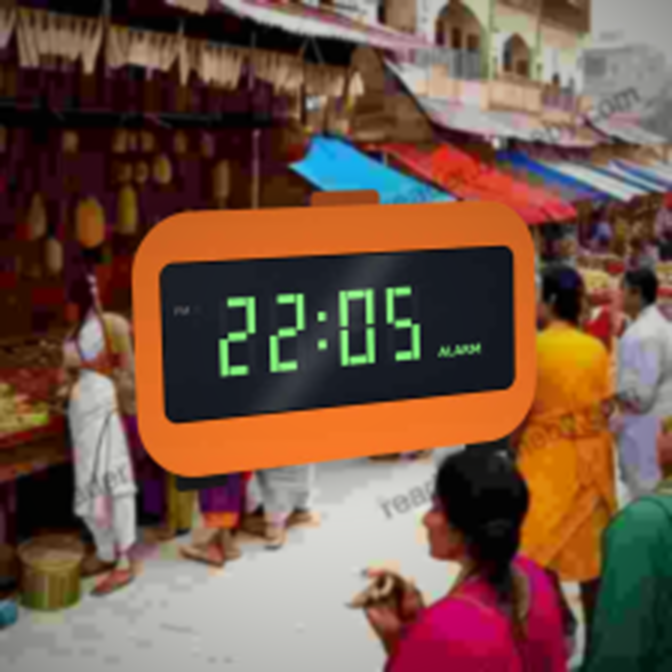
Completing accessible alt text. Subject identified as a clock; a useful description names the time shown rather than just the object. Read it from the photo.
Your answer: 22:05
